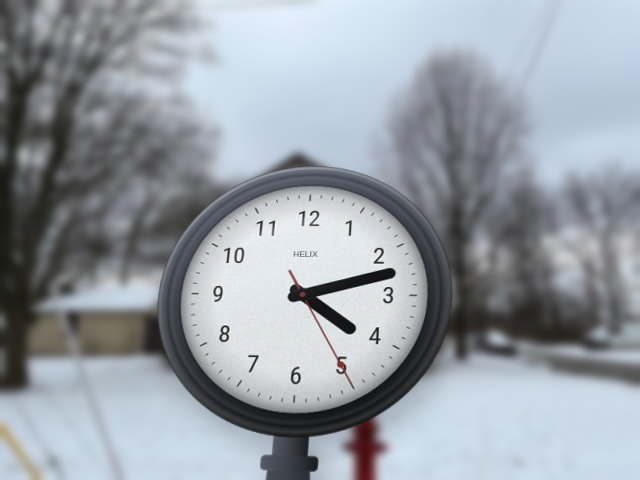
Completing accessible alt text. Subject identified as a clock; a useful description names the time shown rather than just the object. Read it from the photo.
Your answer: 4:12:25
